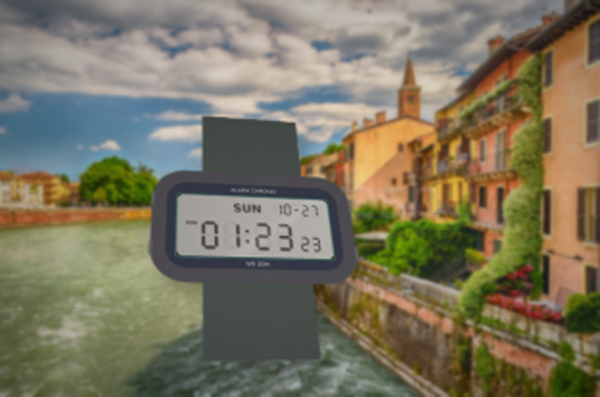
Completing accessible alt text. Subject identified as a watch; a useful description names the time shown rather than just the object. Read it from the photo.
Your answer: 1:23:23
